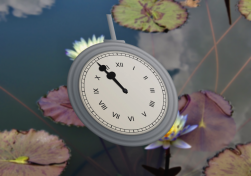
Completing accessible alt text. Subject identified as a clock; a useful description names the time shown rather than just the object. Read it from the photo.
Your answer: 10:54
